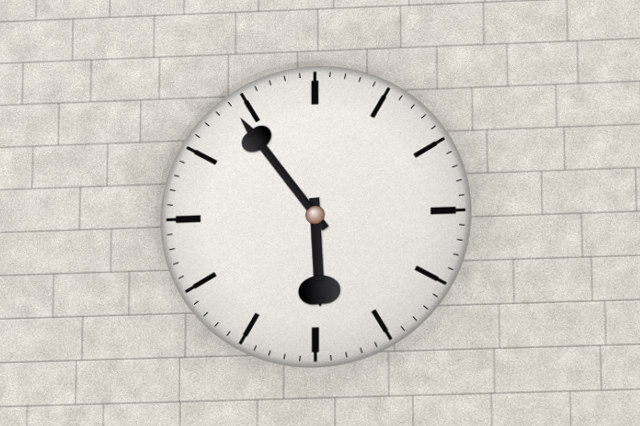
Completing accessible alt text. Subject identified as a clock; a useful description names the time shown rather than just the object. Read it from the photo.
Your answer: 5:54
